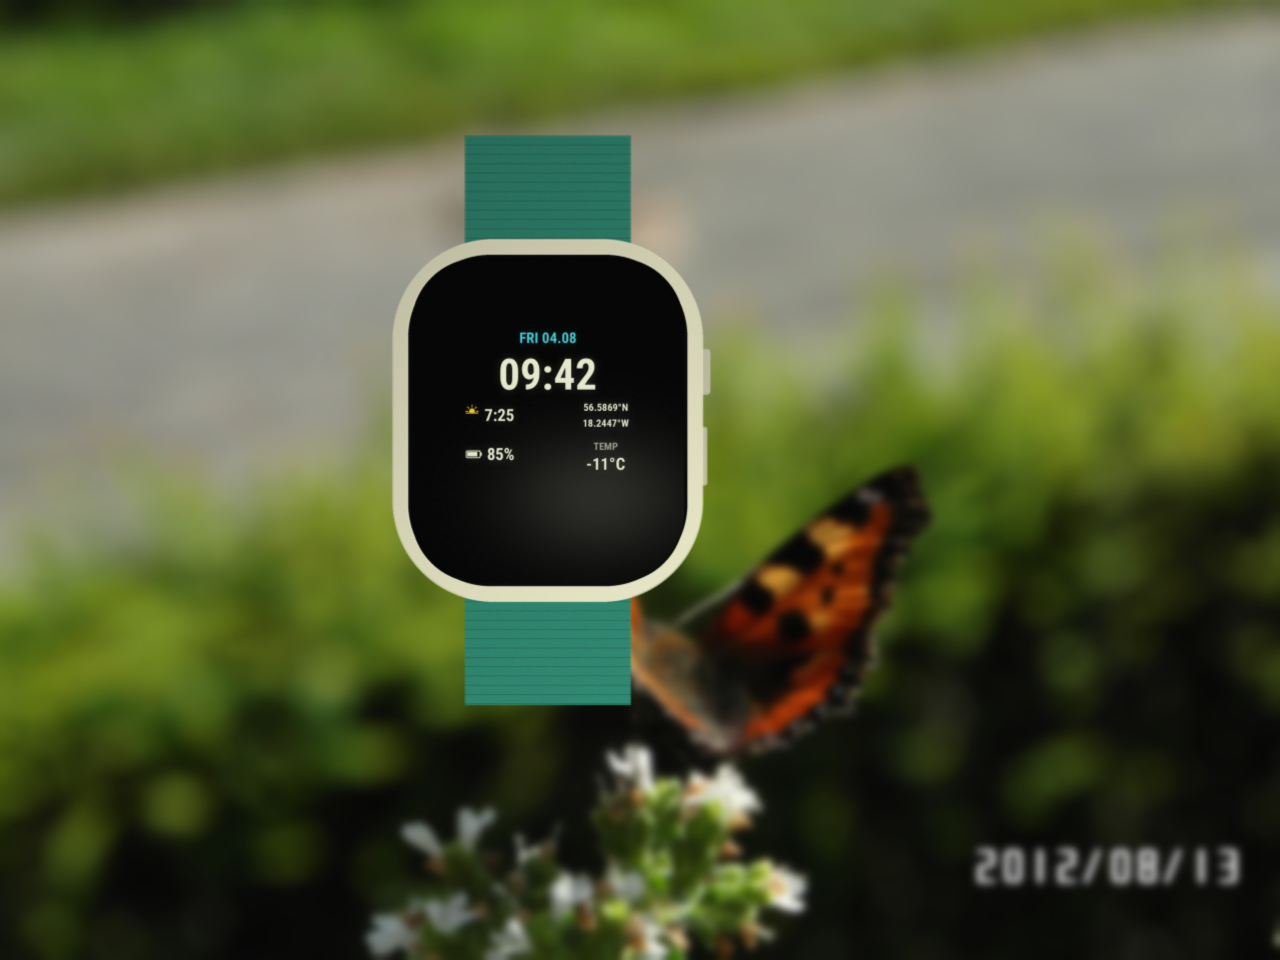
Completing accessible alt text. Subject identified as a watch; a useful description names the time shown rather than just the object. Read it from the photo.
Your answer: 9:42
